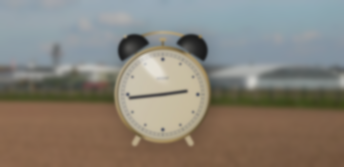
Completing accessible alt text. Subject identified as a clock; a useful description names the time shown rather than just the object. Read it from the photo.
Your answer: 2:44
